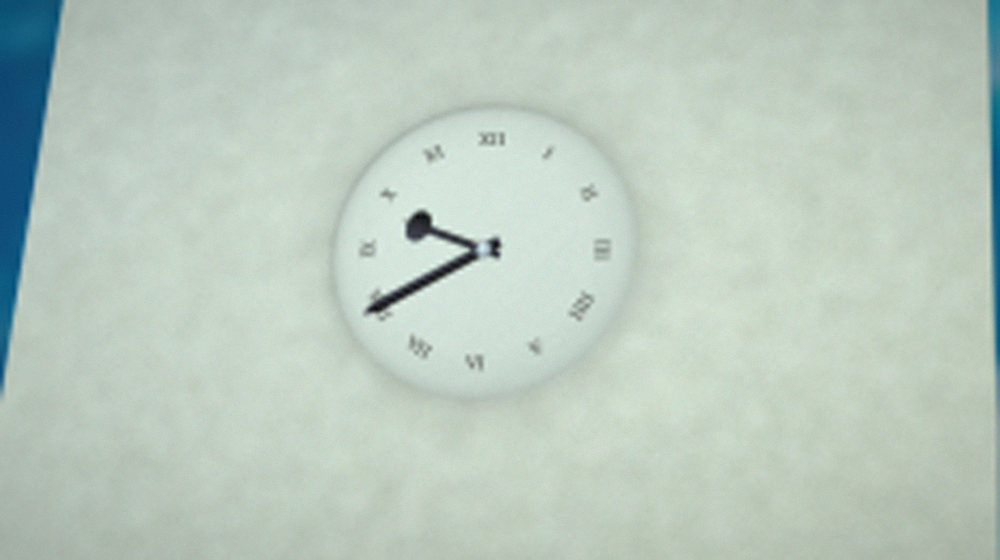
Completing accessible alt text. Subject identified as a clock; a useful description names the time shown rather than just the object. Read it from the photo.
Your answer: 9:40
